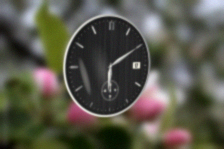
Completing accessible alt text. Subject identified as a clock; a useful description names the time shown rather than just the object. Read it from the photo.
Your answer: 6:10
